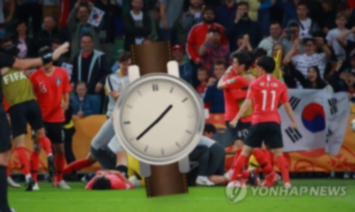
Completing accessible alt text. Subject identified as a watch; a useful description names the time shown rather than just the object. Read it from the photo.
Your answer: 1:39
